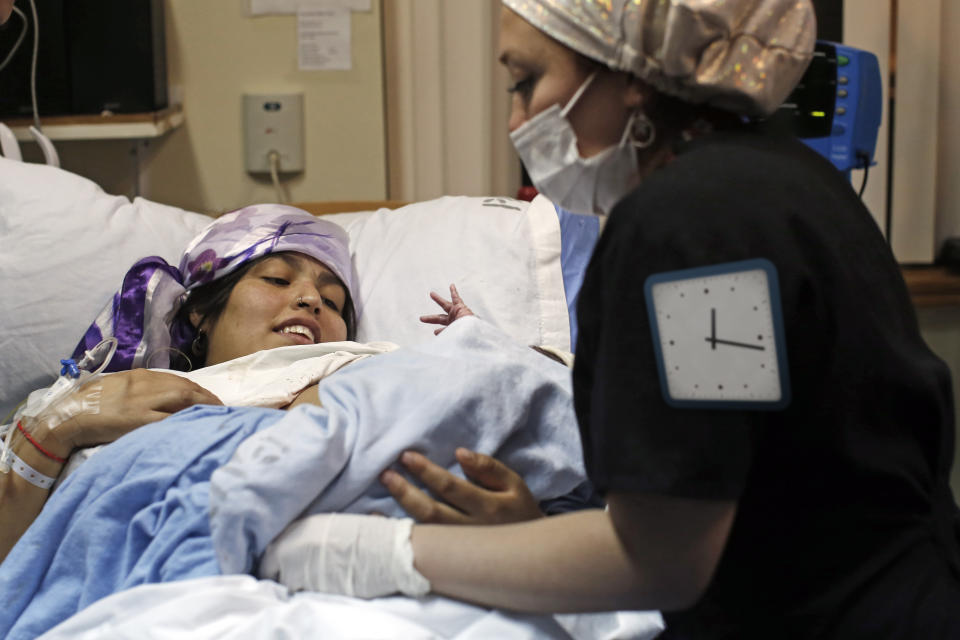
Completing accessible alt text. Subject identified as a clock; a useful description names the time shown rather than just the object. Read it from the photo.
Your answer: 12:17
